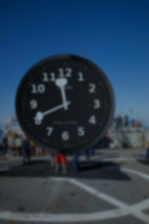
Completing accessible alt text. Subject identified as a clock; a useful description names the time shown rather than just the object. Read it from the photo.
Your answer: 11:41
